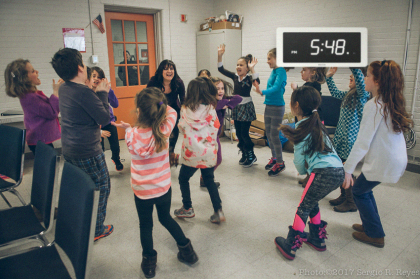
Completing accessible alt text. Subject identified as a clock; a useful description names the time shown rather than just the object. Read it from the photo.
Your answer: 5:48
